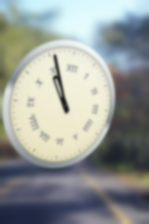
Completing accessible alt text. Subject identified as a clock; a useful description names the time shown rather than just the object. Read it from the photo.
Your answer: 10:56
